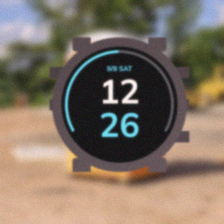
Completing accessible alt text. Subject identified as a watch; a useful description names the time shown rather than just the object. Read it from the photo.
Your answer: 12:26
